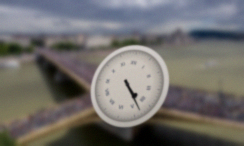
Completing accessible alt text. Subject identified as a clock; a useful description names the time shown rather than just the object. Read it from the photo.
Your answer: 4:23
